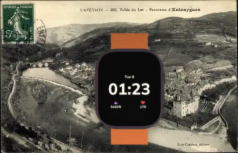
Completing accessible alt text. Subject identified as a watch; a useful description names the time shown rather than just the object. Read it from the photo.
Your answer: 1:23
